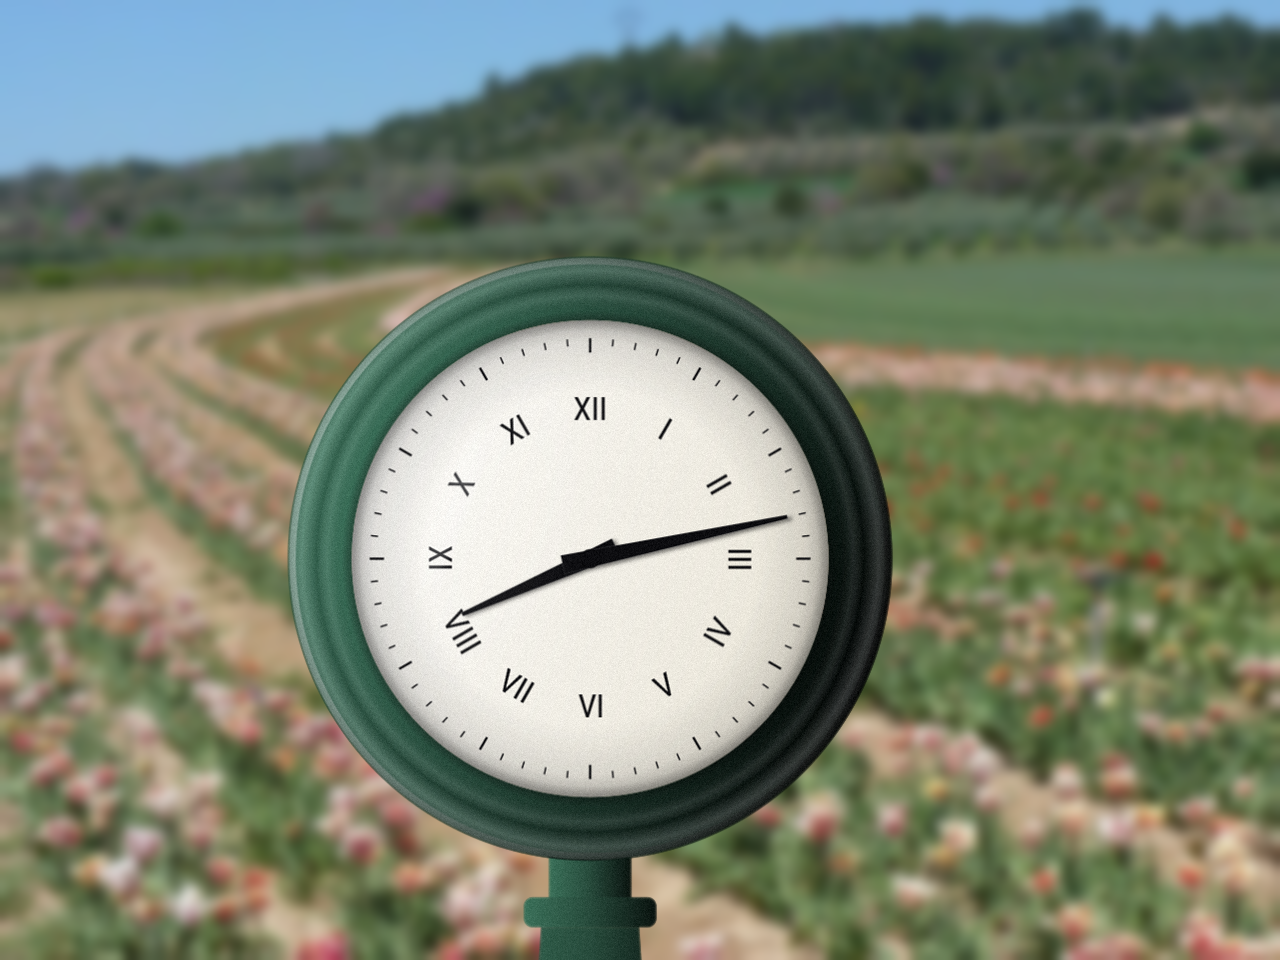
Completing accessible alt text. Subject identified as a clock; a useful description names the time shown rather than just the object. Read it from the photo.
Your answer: 8:13
